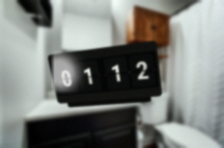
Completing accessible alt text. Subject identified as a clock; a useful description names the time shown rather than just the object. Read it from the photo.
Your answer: 1:12
